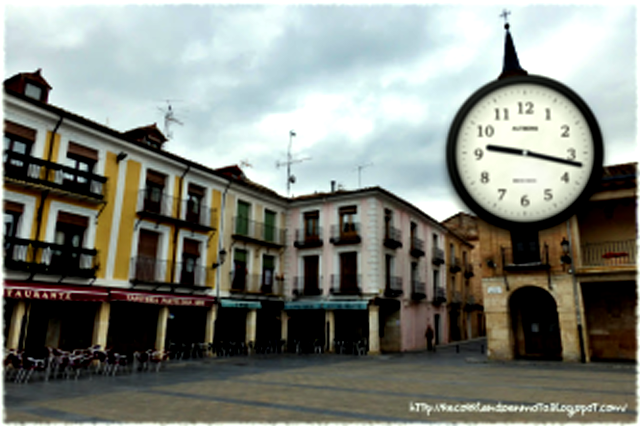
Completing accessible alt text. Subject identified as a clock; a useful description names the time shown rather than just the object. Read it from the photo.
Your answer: 9:17
